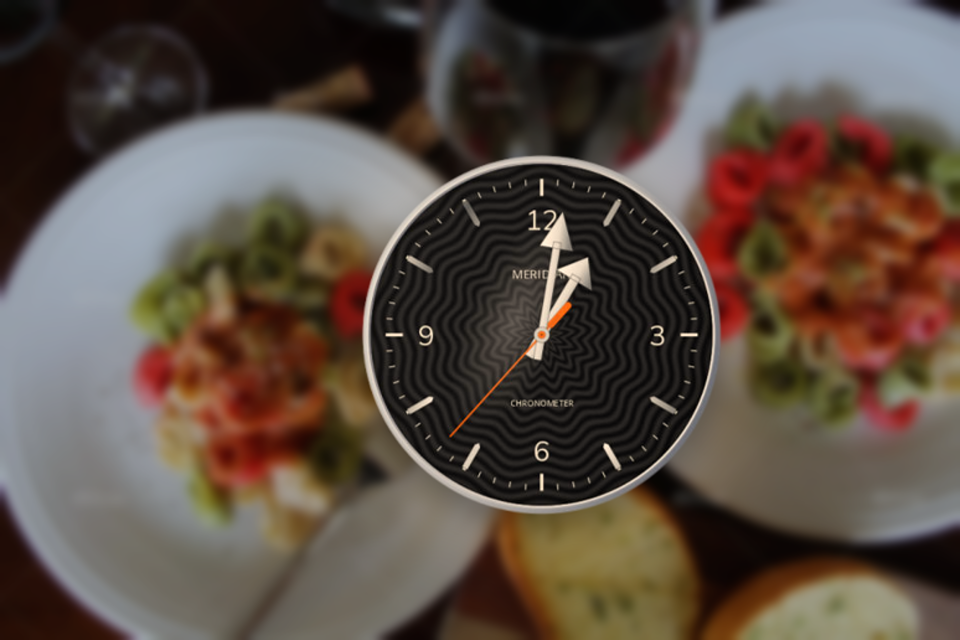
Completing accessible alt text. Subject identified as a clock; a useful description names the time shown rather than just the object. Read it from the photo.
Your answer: 1:01:37
